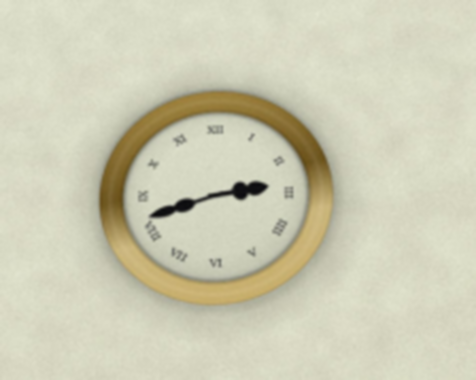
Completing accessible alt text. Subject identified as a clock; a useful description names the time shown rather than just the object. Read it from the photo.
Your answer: 2:42
